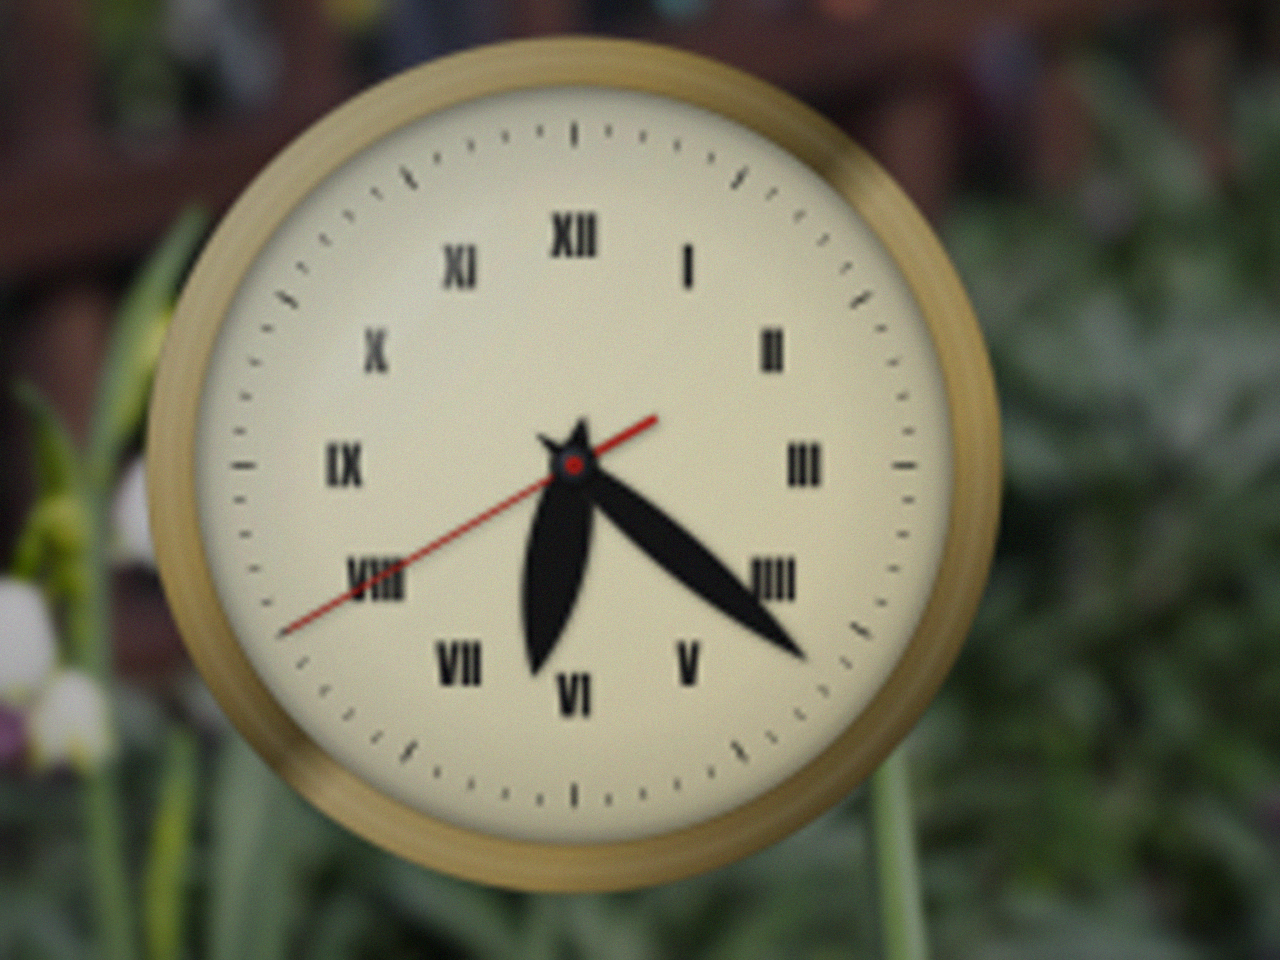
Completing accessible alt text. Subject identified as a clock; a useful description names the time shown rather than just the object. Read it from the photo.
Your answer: 6:21:40
